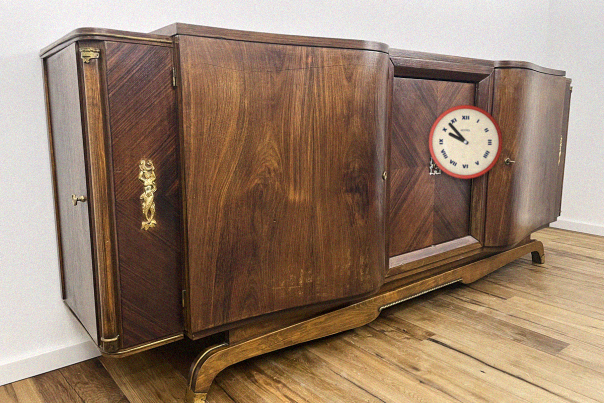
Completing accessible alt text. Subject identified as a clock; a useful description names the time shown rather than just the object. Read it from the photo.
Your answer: 9:53
